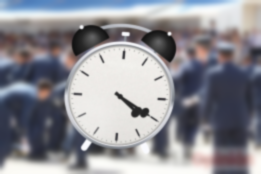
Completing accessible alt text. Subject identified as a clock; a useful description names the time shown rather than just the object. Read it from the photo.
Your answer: 4:20
